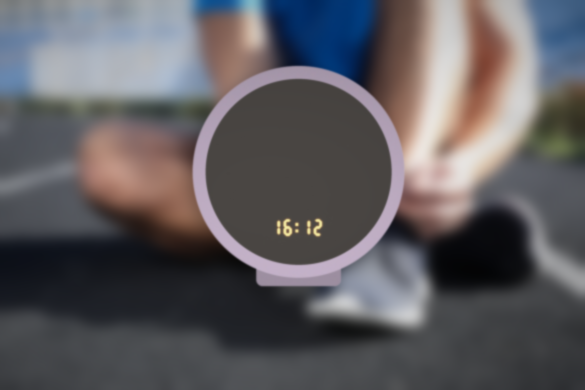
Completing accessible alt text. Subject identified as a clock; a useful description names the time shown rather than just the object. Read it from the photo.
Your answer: 16:12
